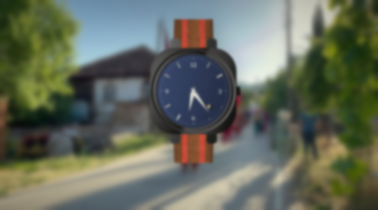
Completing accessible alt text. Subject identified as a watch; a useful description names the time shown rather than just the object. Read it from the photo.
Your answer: 6:24
